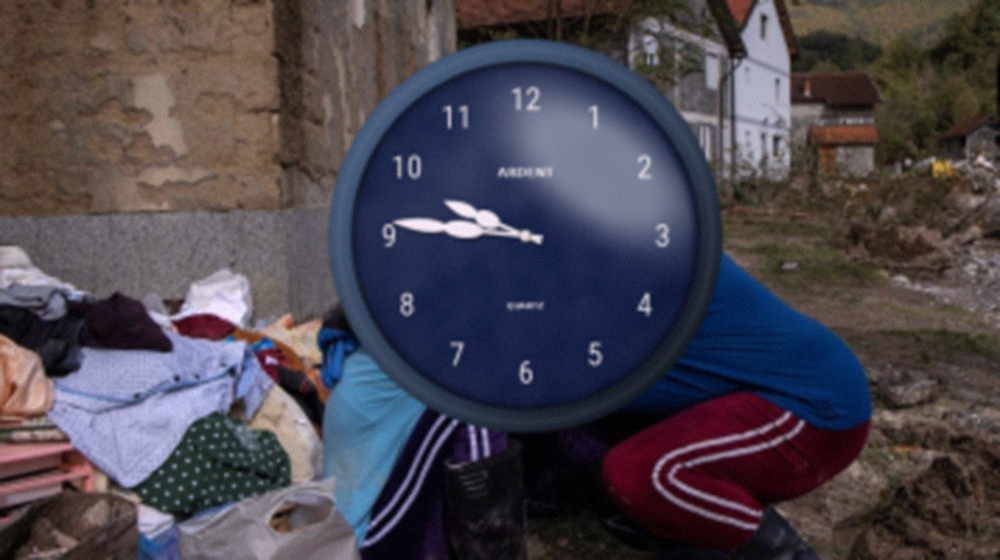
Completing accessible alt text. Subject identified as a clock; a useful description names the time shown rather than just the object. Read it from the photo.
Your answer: 9:46
